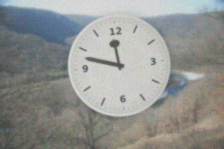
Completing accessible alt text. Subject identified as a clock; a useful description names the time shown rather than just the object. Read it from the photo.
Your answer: 11:48
